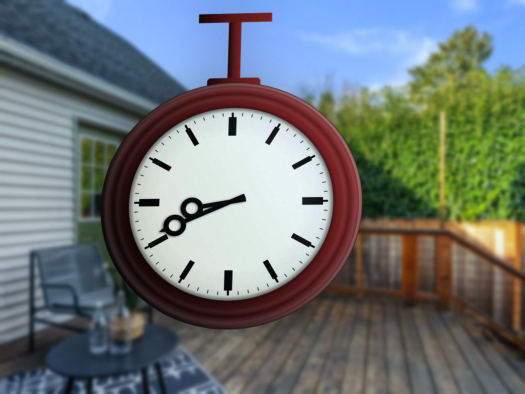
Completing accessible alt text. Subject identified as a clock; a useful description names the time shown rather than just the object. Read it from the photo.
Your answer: 8:41
